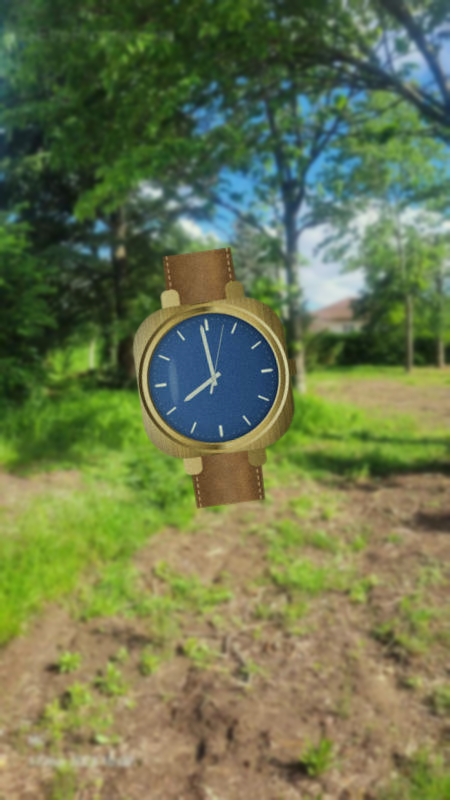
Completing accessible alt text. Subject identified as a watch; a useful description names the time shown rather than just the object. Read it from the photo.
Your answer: 7:59:03
